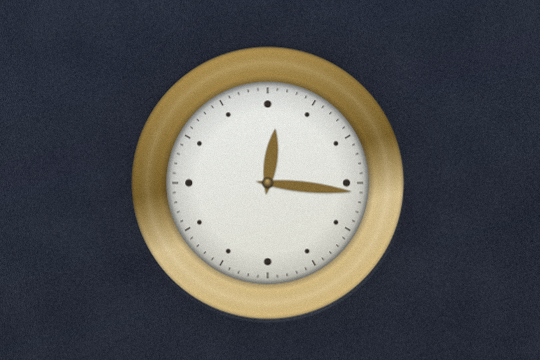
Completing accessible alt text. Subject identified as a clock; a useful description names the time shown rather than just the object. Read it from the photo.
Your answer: 12:16
